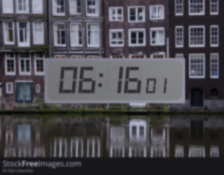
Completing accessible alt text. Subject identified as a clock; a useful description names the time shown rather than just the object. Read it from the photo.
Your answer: 6:16:01
